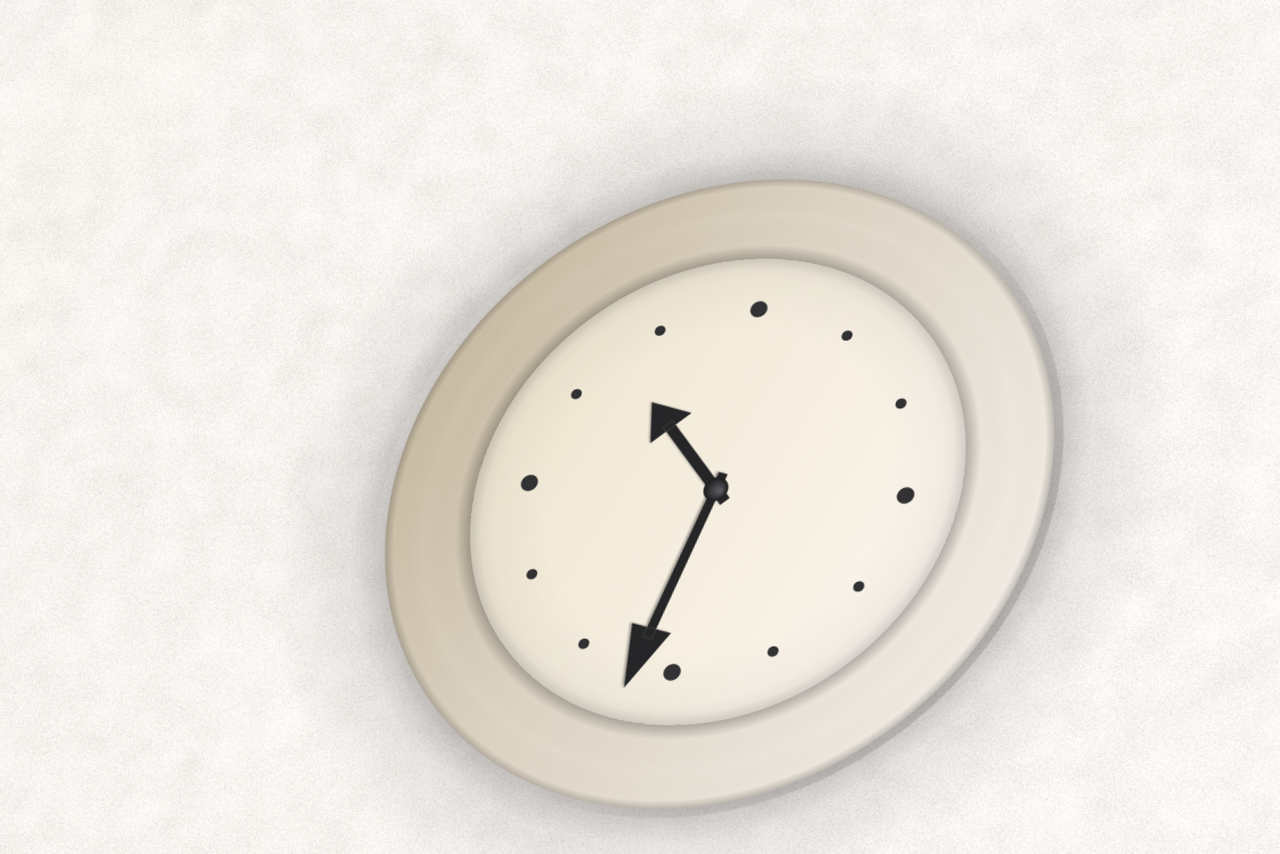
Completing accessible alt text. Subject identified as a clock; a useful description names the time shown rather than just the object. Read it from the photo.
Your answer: 10:32
